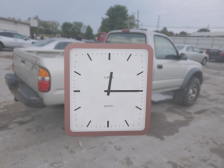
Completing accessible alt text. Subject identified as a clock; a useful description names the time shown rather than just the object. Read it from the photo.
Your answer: 12:15
